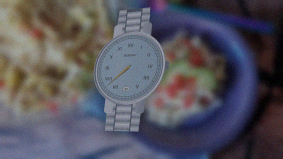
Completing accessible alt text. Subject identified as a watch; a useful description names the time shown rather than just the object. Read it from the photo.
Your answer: 7:38
